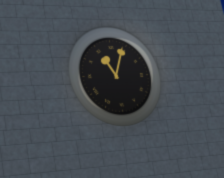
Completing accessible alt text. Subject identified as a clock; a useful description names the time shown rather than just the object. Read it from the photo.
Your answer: 11:04
